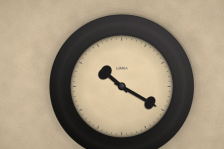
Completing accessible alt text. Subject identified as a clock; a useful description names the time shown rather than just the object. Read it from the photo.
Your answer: 10:20
